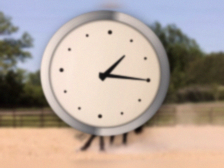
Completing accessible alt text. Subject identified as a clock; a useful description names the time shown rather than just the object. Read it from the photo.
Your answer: 1:15
